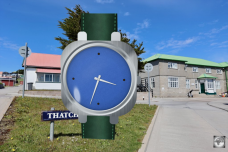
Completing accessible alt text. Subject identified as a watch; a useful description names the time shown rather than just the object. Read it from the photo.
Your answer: 3:33
